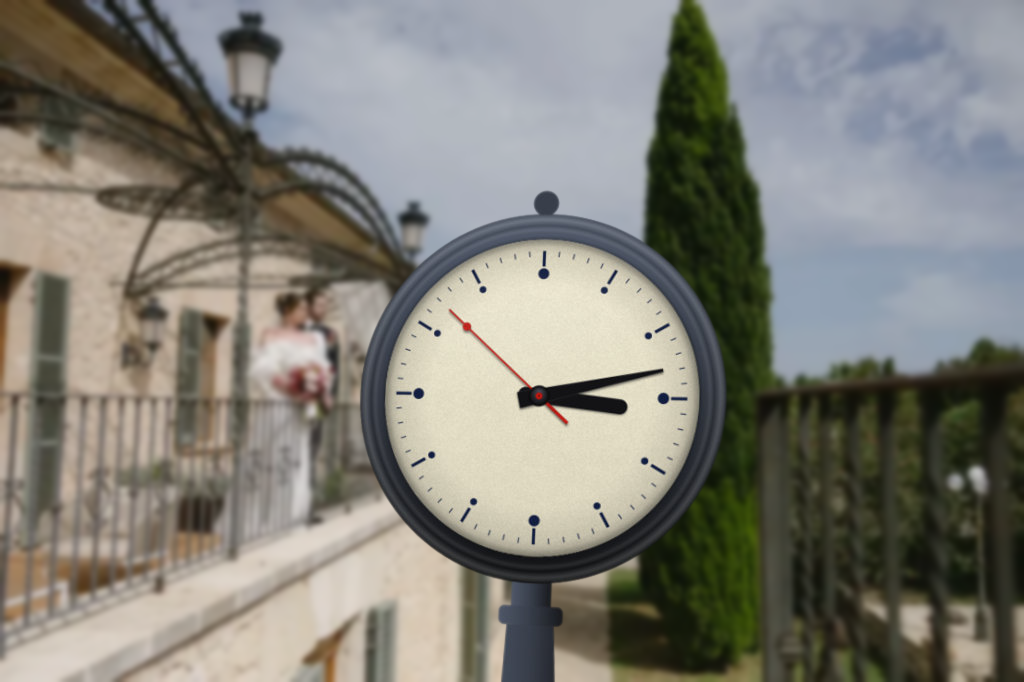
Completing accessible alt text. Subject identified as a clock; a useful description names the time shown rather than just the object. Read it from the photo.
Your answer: 3:12:52
